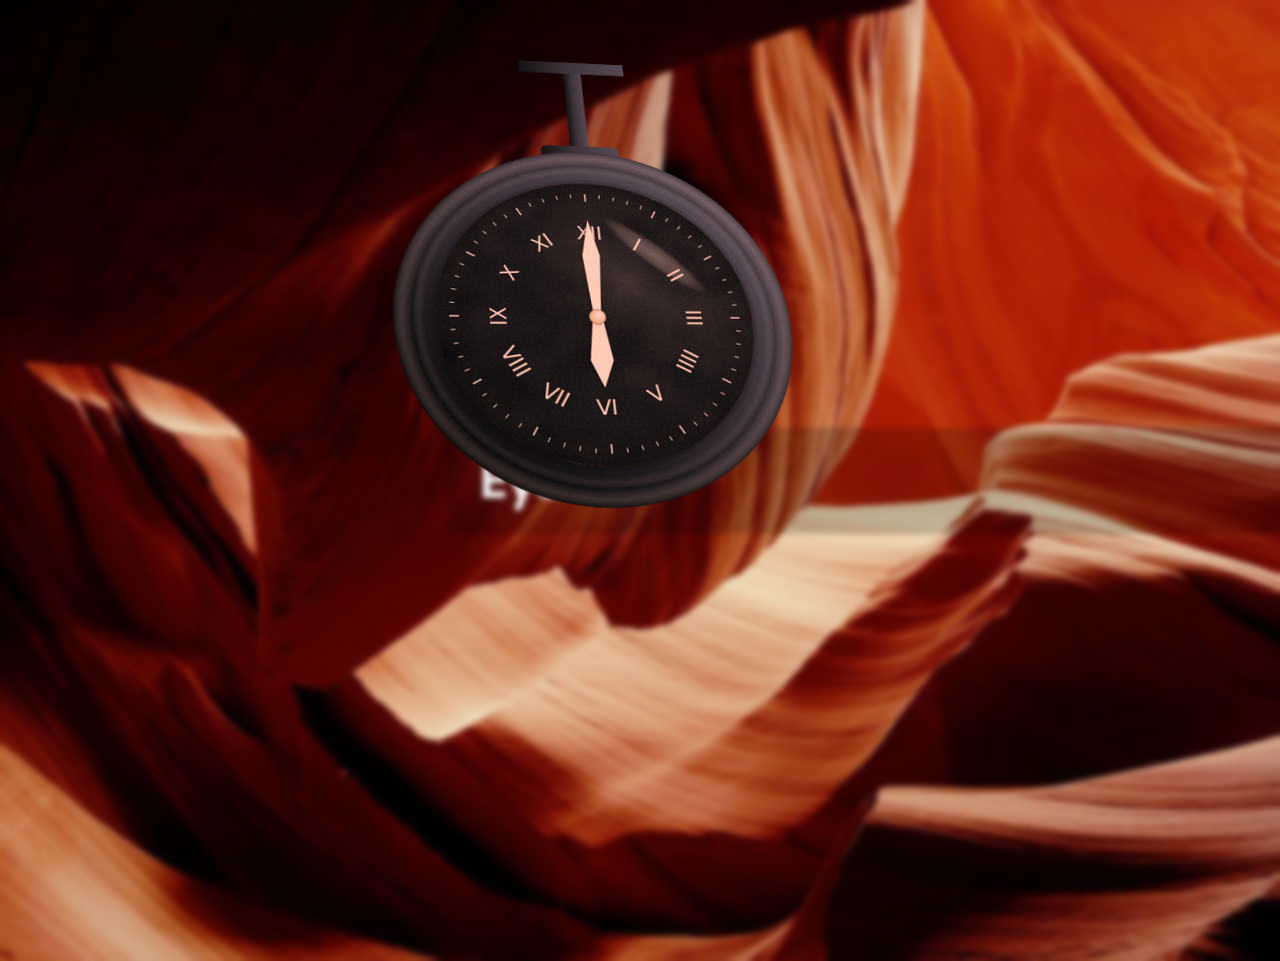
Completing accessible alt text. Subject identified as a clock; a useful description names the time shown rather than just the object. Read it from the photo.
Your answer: 6:00
